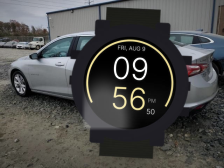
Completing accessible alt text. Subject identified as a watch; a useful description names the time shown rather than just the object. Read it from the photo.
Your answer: 9:56:50
